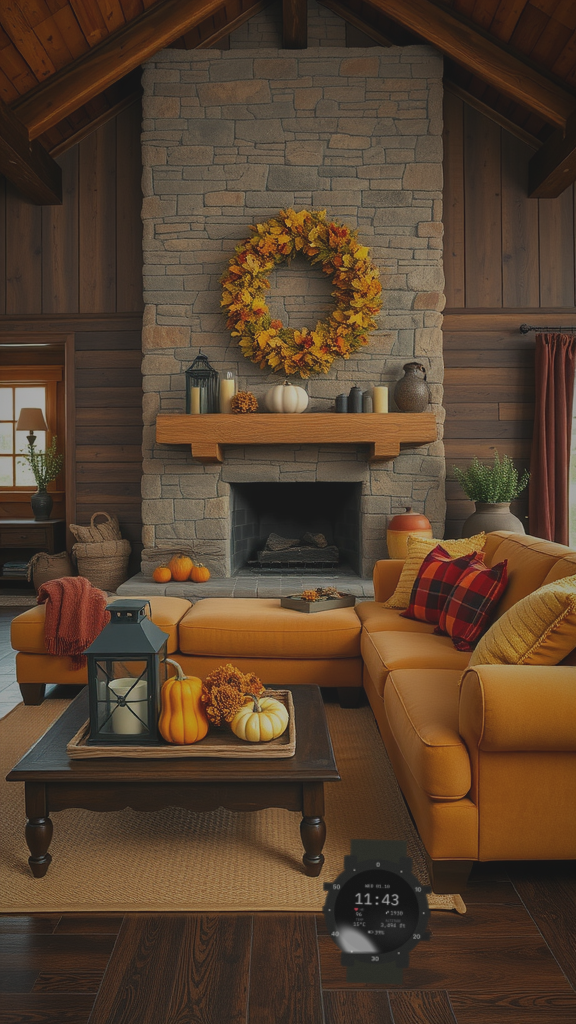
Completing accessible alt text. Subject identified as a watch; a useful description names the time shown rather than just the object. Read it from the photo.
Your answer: 11:43
